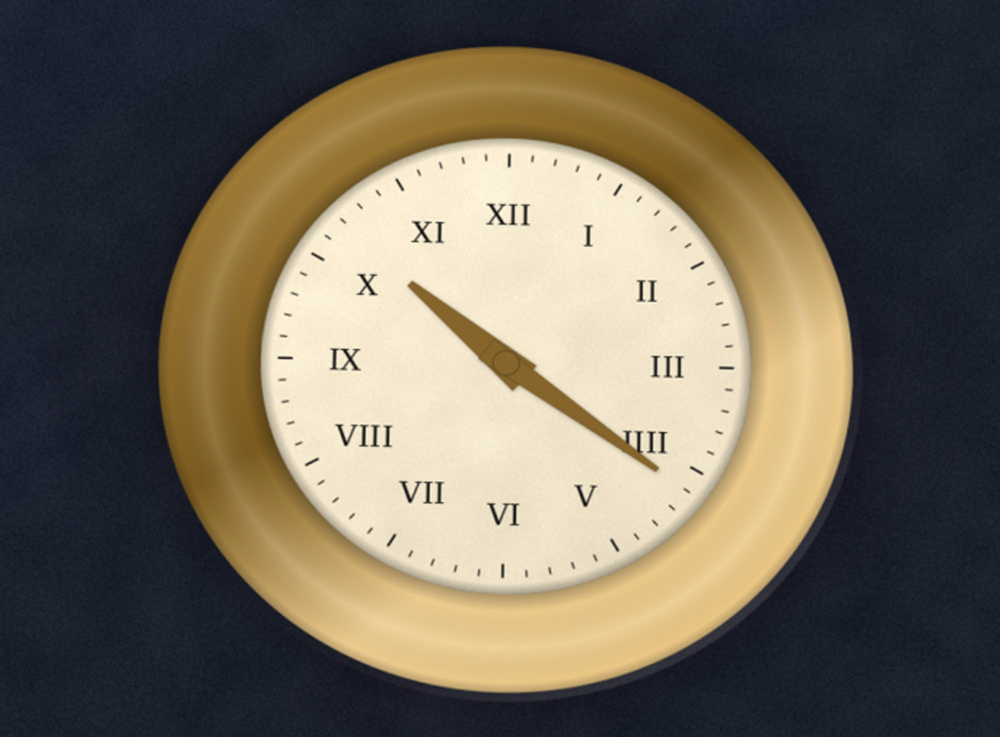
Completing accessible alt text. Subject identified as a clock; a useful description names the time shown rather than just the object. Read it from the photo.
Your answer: 10:21
